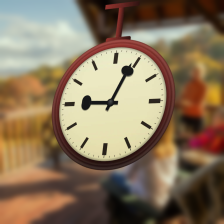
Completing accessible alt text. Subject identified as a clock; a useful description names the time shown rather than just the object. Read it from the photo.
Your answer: 9:04
